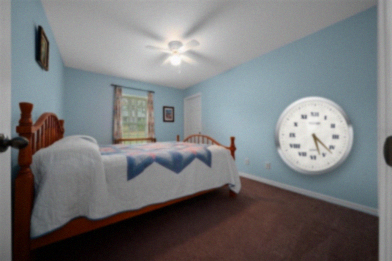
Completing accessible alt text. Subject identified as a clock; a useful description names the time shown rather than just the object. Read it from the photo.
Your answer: 5:22
